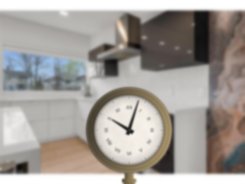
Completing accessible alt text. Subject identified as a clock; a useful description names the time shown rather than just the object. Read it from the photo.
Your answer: 10:03
